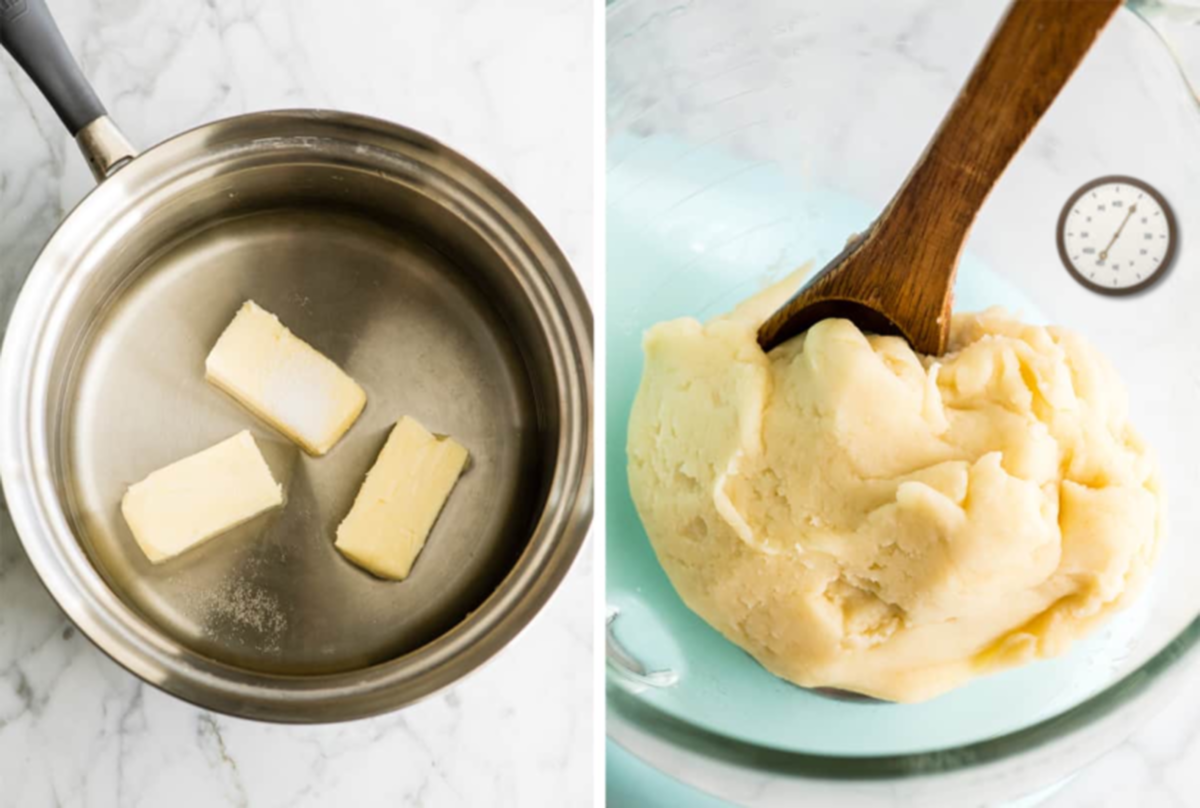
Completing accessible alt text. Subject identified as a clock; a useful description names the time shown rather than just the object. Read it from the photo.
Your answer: 7:05
